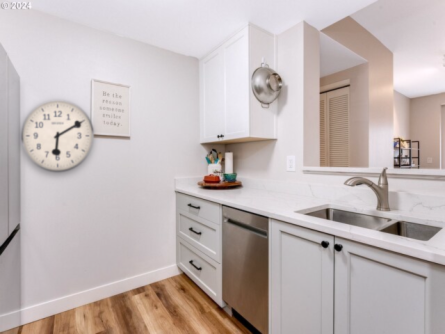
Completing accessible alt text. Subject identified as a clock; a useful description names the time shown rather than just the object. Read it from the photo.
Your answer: 6:10
